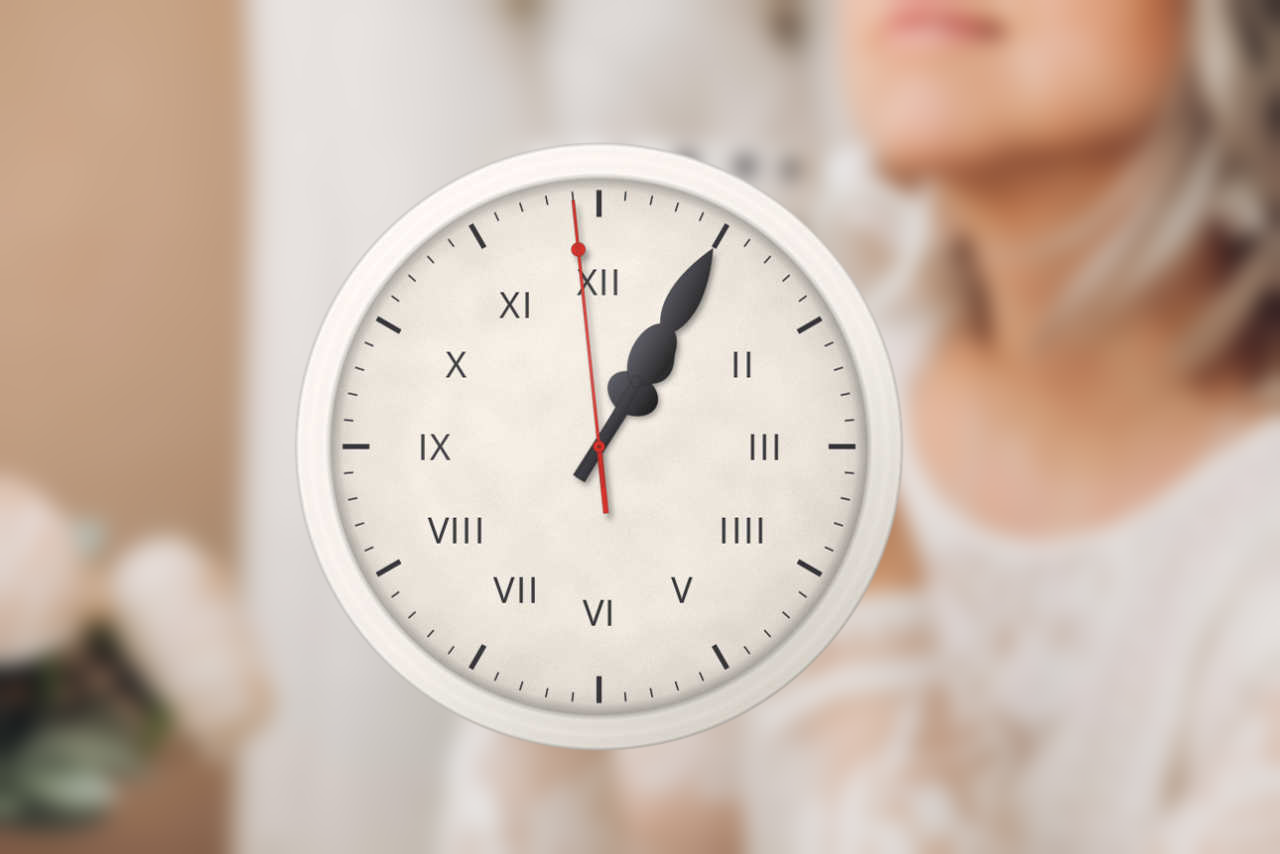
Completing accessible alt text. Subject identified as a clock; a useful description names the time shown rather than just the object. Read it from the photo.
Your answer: 1:04:59
